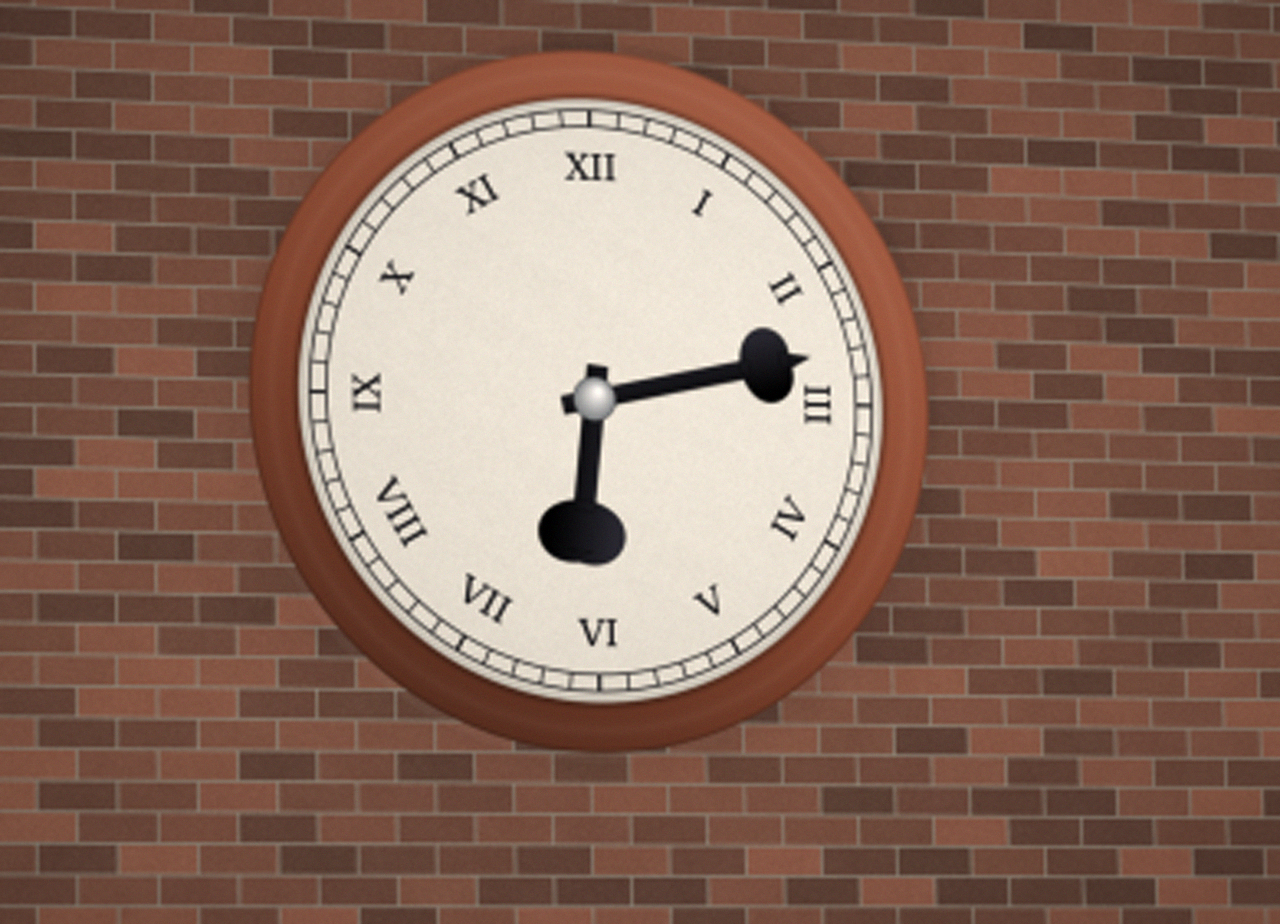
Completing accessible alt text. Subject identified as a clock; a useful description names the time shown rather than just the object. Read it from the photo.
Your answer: 6:13
